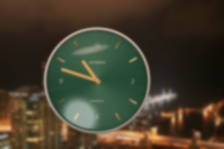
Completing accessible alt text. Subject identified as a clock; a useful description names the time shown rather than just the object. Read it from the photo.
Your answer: 10:48
